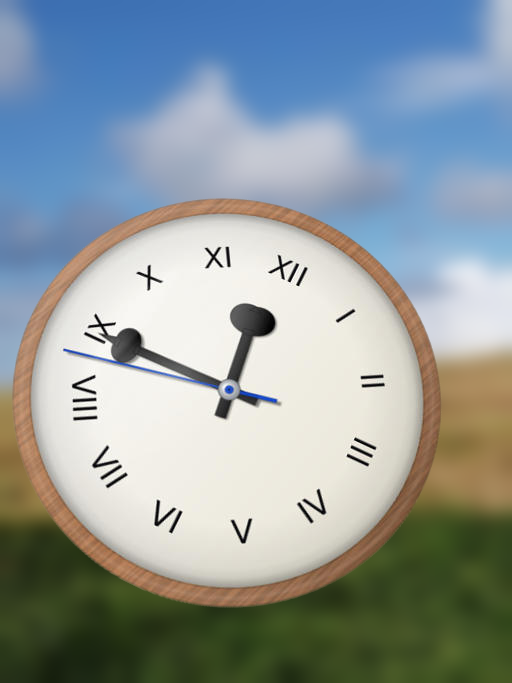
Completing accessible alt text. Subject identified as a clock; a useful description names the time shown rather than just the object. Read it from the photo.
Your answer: 11:44:43
